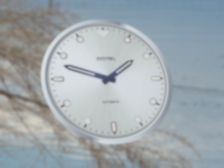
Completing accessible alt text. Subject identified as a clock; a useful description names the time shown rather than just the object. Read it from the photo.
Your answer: 1:48
